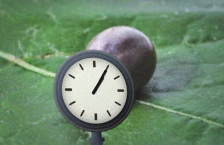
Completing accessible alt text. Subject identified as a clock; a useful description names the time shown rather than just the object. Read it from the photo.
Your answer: 1:05
